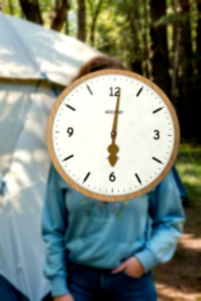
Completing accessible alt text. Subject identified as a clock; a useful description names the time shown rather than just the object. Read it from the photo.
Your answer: 6:01
